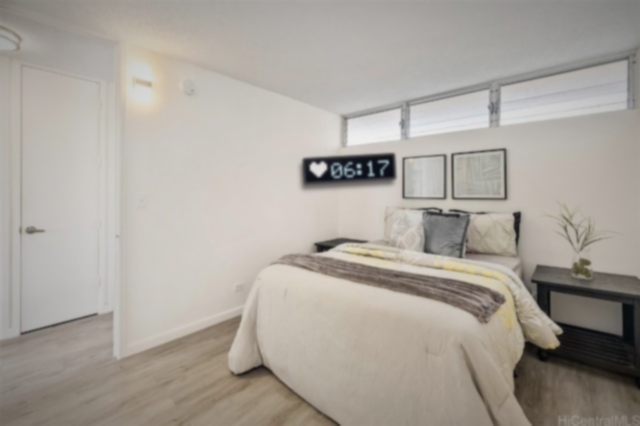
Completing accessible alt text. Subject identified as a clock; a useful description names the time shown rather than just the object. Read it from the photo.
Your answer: 6:17
